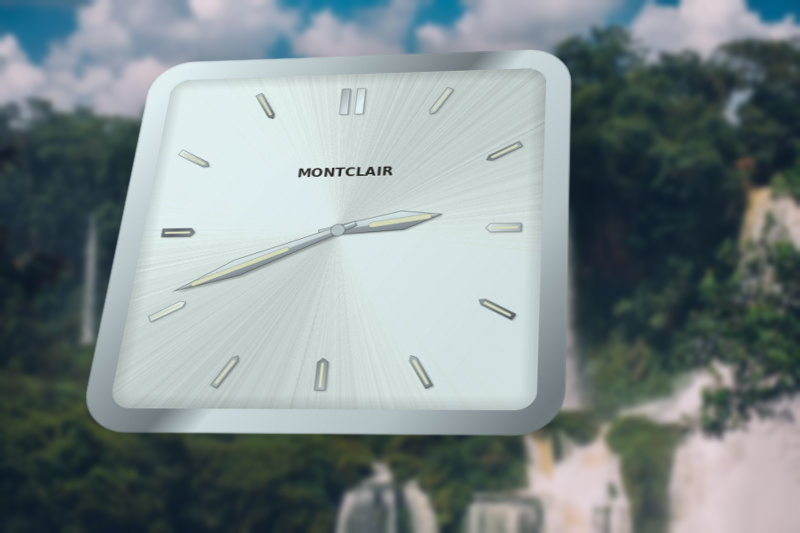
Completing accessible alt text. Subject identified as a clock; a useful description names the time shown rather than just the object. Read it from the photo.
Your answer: 2:41
